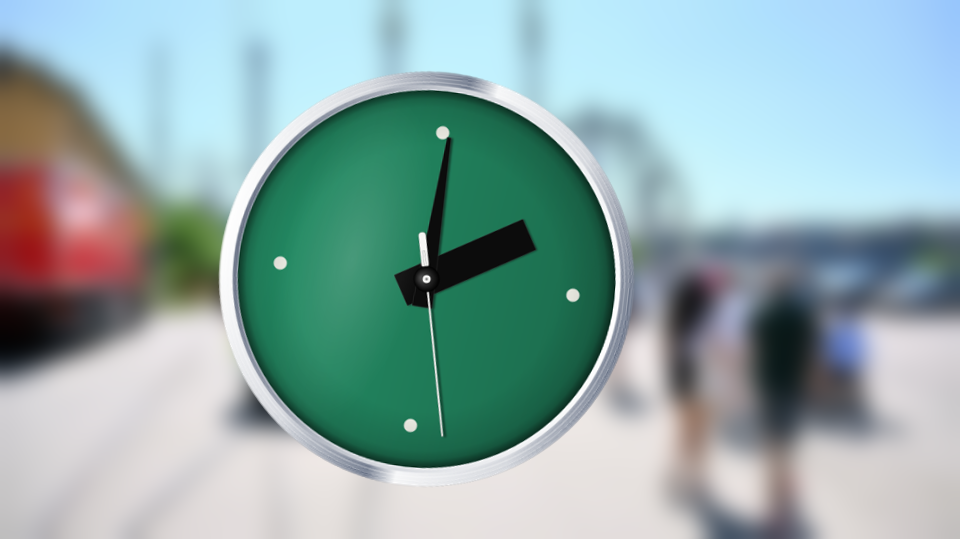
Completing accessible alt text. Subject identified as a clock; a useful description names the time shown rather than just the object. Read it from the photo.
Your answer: 2:00:28
